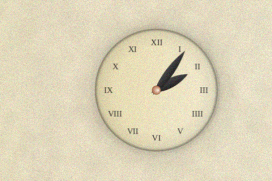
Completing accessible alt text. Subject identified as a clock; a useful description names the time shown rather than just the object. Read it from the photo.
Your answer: 2:06
